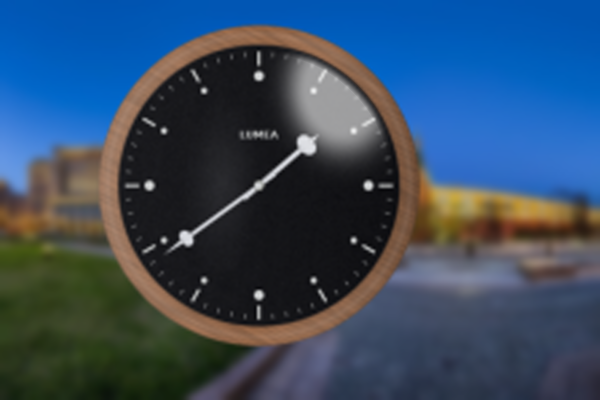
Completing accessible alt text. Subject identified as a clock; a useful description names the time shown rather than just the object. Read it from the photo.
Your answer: 1:39
